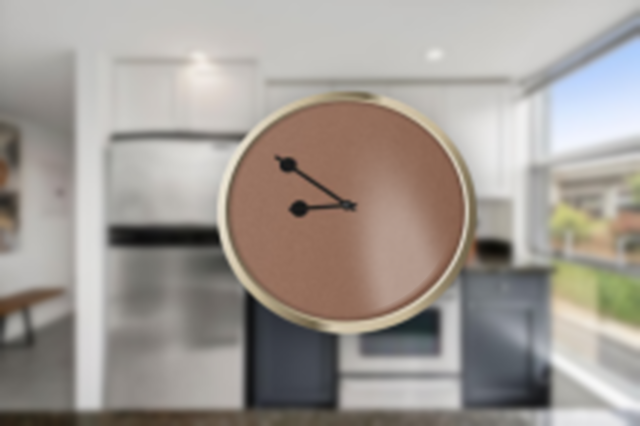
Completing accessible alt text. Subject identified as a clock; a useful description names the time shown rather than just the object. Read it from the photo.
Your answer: 8:51
